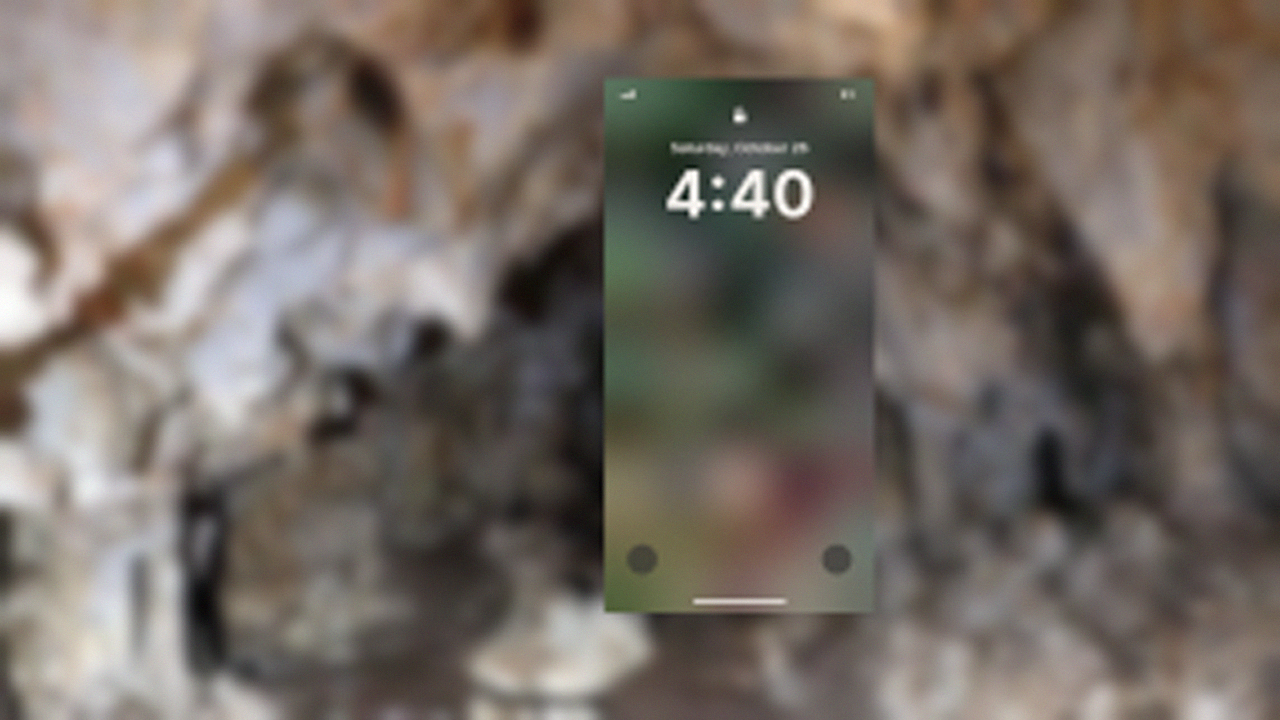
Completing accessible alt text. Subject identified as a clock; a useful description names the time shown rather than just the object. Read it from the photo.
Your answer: 4:40
